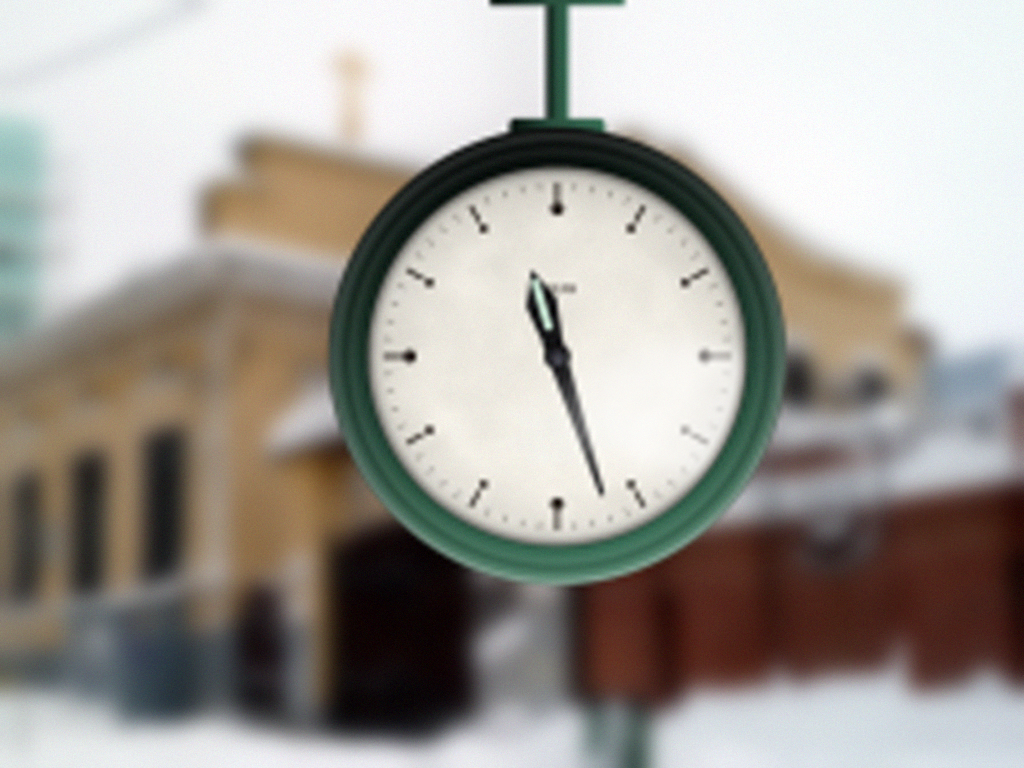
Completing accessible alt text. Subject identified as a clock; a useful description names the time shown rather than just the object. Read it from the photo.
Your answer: 11:27
